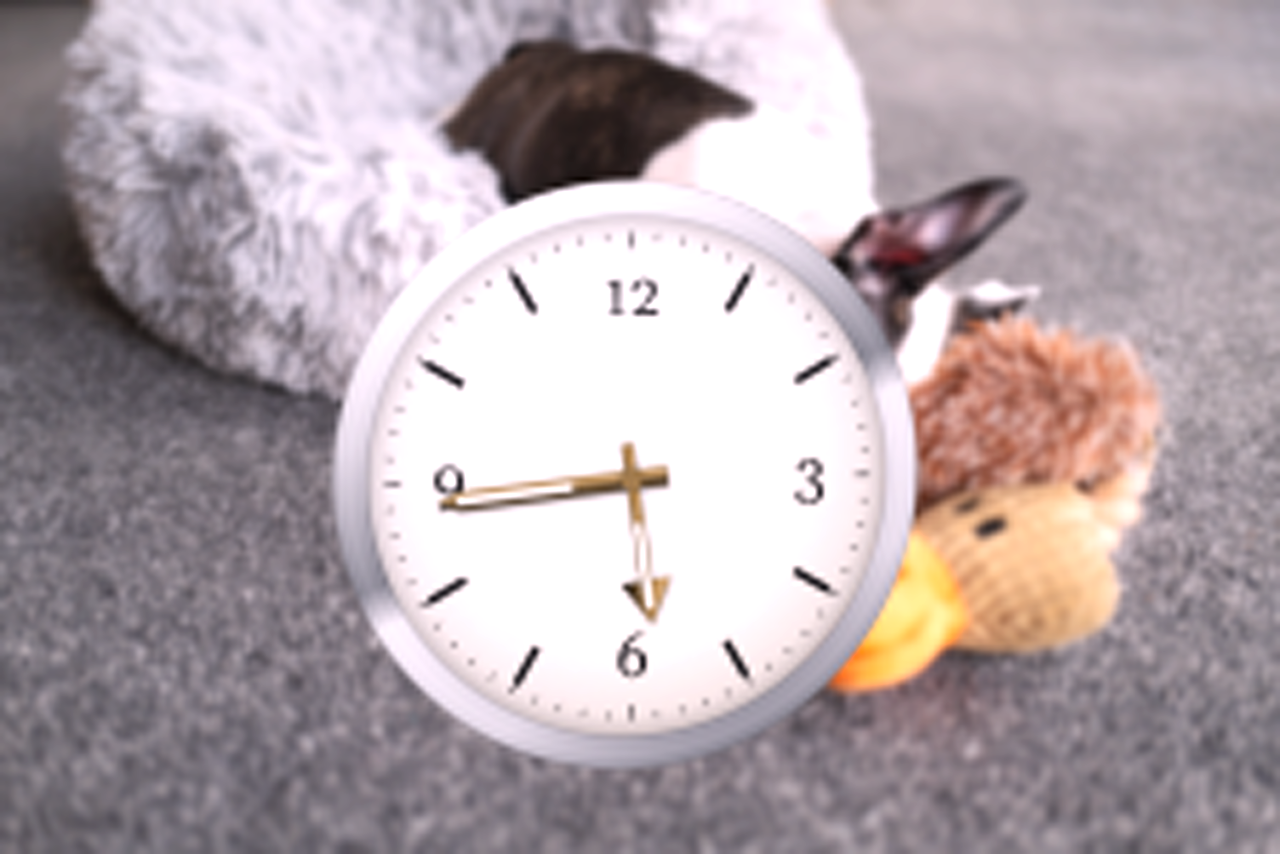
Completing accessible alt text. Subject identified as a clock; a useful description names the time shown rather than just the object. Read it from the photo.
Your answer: 5:44
